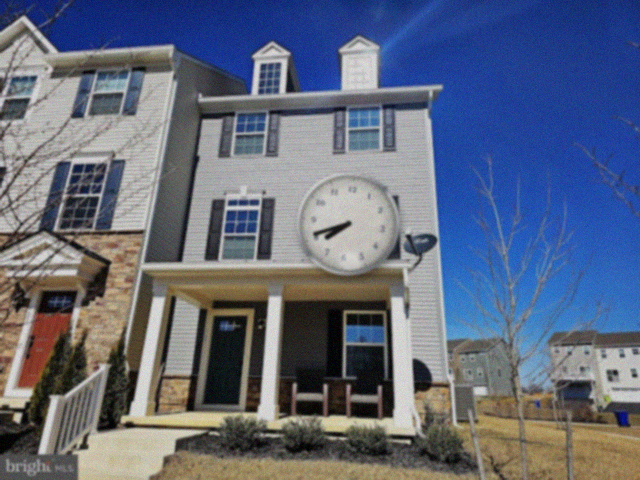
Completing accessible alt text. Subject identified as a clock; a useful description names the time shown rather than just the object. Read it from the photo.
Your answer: 7:41
